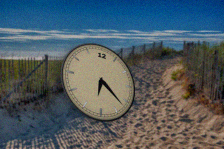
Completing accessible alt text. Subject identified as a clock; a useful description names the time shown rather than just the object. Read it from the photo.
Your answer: 6:22
